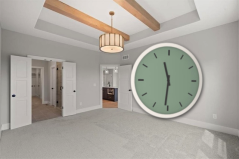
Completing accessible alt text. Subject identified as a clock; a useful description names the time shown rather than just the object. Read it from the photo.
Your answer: 11:31
